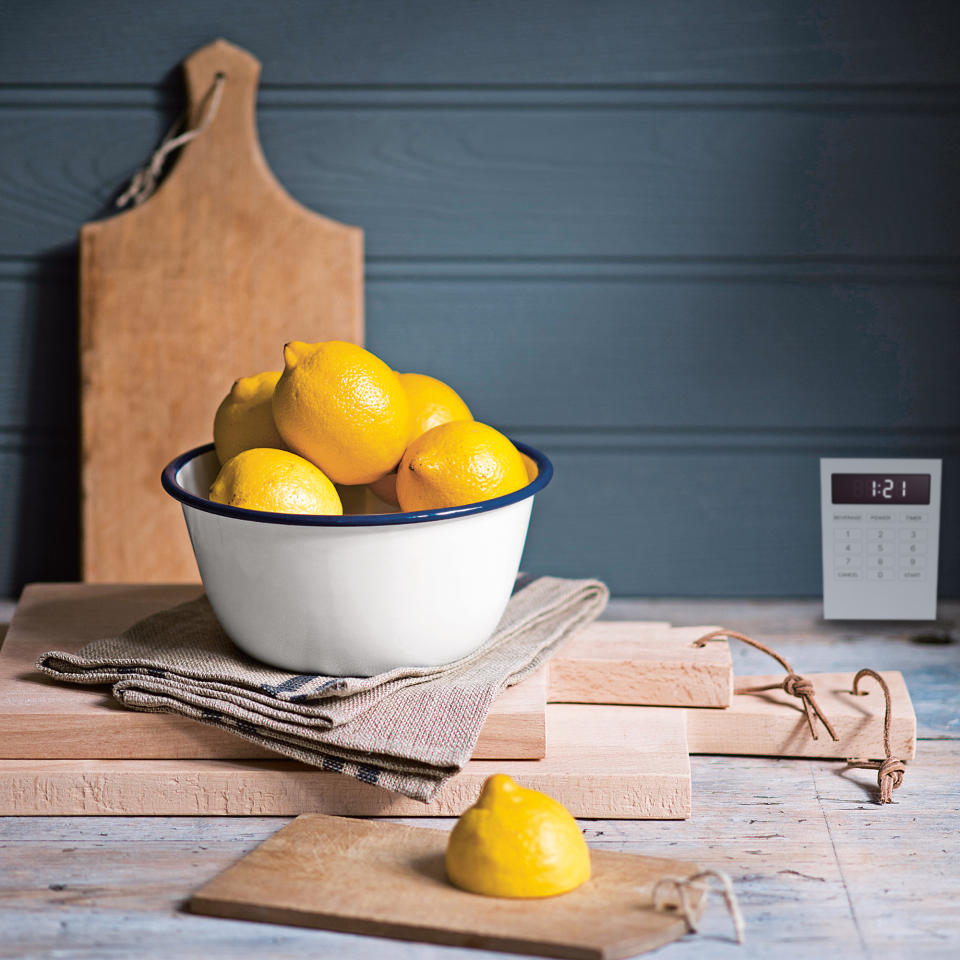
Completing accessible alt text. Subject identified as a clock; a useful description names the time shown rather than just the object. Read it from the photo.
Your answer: 1:21
